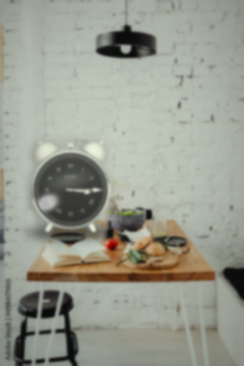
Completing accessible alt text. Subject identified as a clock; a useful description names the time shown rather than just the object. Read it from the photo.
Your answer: 3:15
